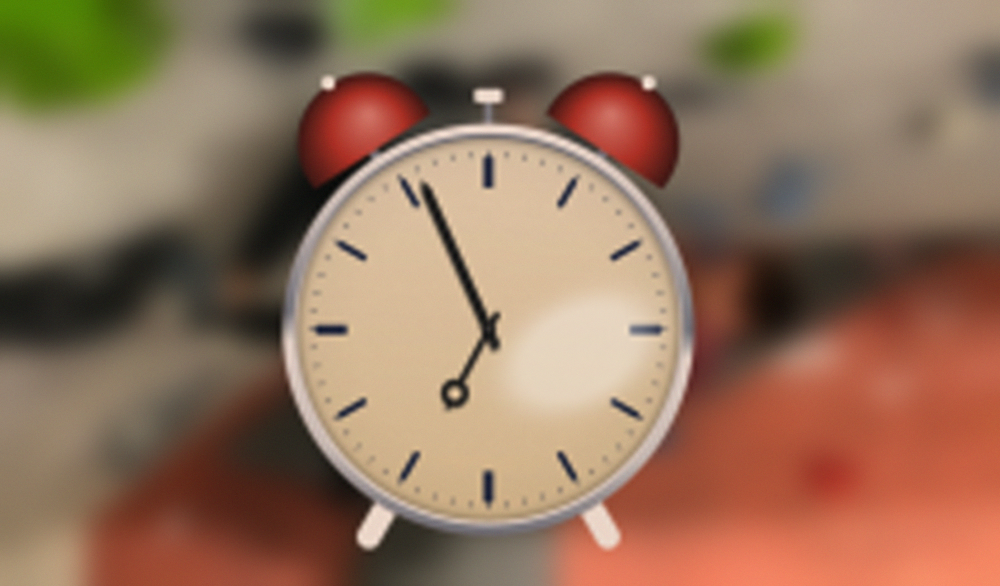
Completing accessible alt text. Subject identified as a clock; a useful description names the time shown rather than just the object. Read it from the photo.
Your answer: 6:56
